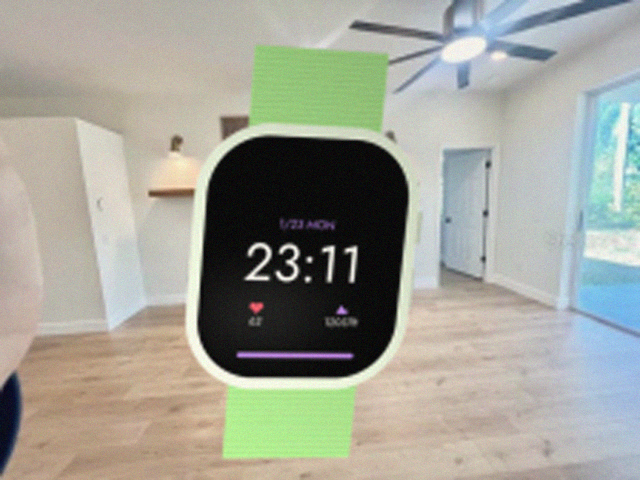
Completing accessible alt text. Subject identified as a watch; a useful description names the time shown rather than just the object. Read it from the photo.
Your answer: 23:11
